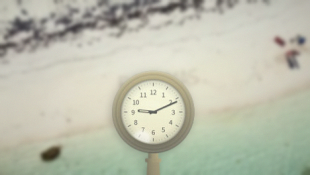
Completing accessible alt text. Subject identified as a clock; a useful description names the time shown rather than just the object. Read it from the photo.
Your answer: 9:11
